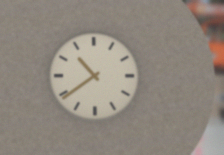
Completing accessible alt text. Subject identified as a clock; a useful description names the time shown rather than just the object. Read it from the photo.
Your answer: 10:39
